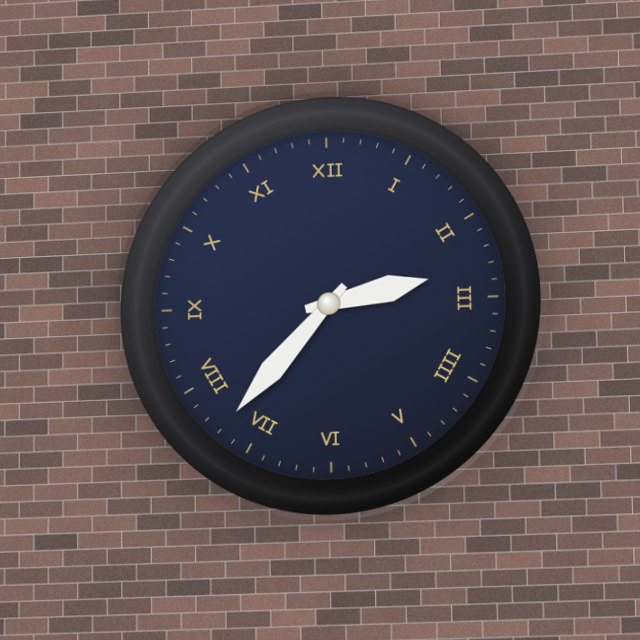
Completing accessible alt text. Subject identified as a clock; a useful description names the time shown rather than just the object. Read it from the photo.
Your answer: 2:37
